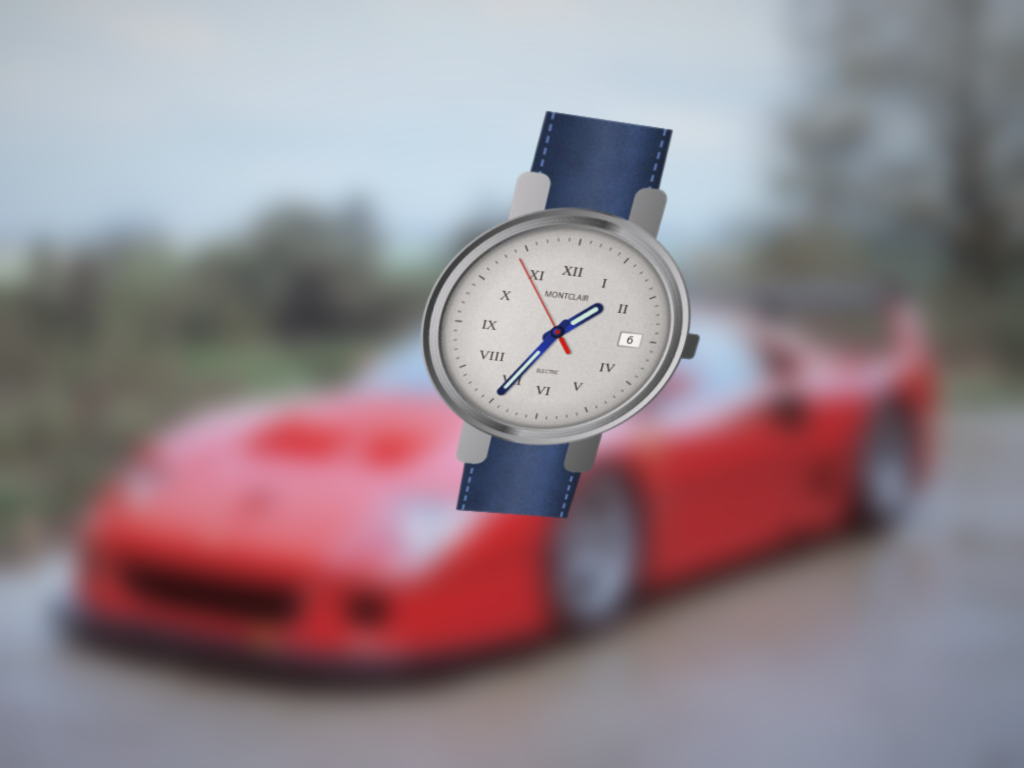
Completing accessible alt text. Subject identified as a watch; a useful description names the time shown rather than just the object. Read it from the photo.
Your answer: 1:34:54
